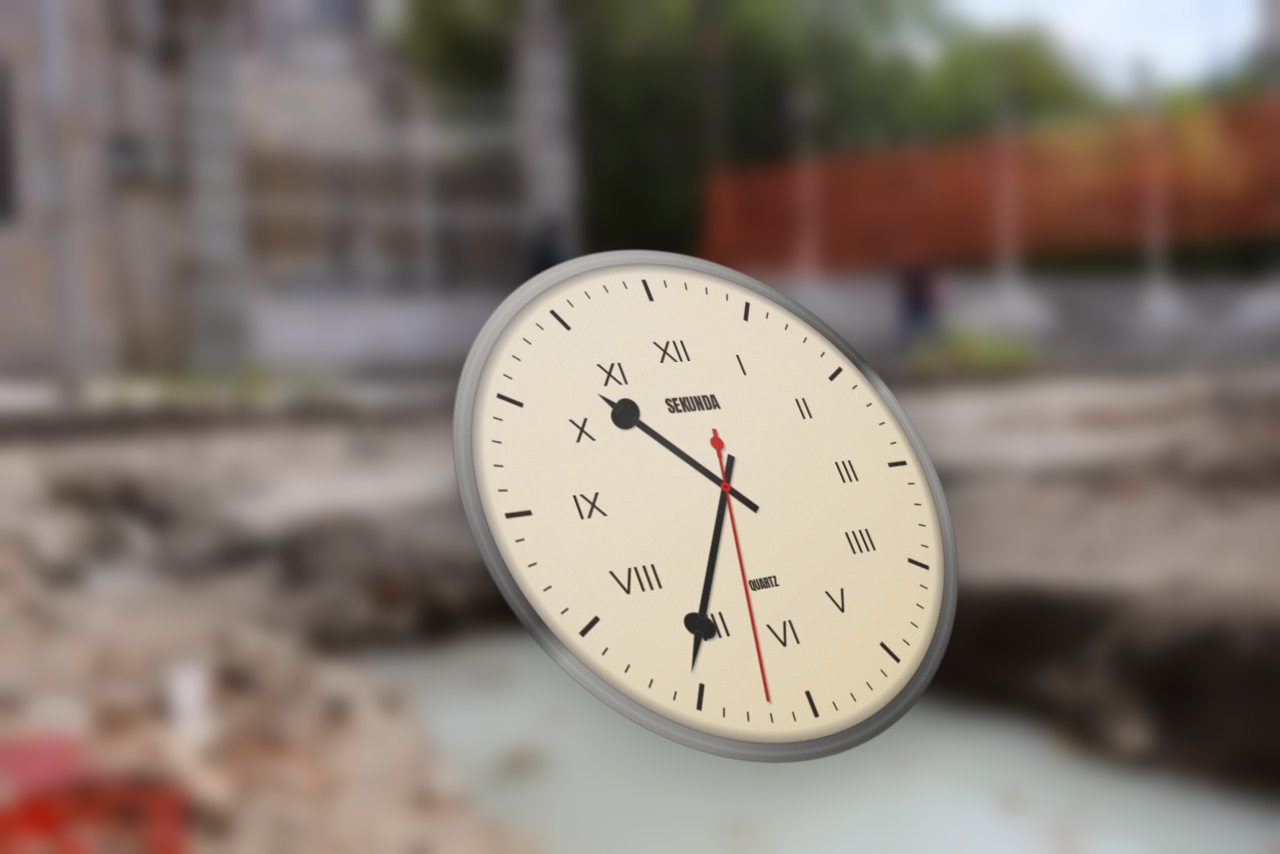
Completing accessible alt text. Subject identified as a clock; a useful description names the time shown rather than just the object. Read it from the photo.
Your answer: 10:35:32
